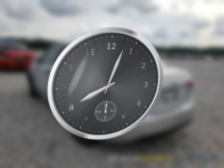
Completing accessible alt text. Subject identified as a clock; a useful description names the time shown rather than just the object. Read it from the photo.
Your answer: 8:03
